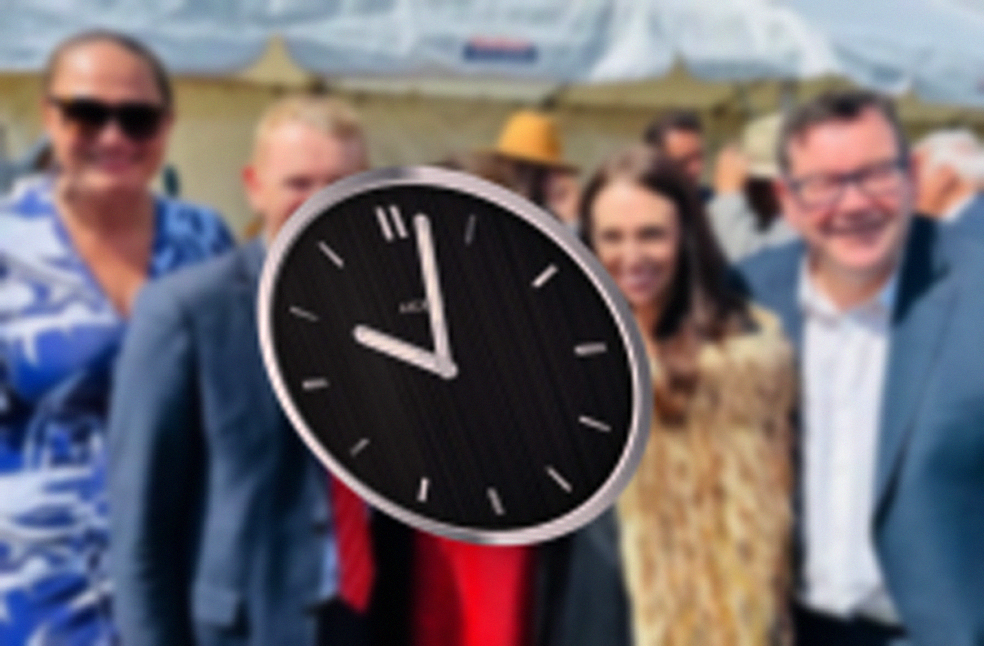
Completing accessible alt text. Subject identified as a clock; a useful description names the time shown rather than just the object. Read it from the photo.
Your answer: 10:02
